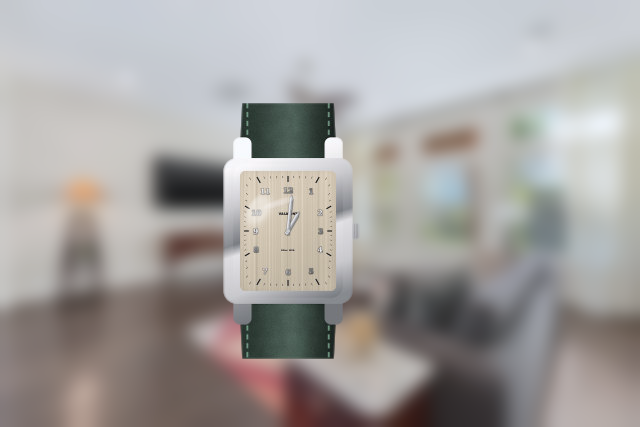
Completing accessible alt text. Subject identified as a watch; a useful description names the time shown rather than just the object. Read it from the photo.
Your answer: 1:01
